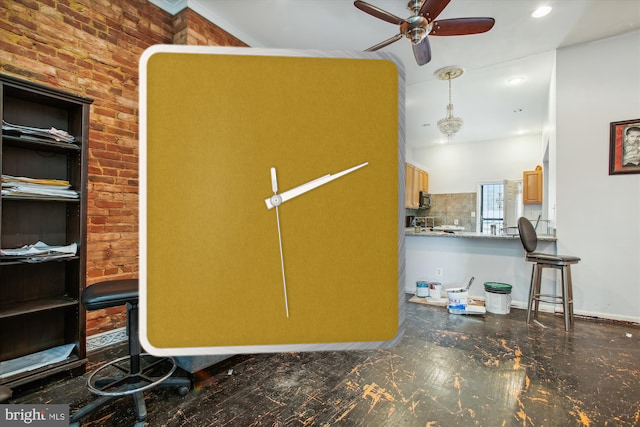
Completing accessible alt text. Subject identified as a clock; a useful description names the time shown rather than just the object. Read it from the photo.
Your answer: 2:11:29
